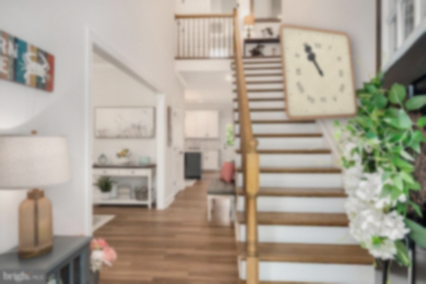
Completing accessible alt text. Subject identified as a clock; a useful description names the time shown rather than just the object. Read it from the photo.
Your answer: 10:55
